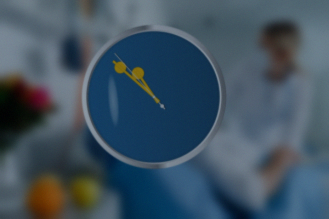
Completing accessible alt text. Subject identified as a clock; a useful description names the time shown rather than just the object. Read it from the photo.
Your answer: 10:51:53
